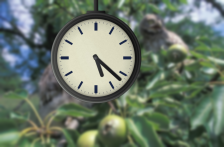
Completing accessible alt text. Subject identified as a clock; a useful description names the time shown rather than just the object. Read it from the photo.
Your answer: 5:22
